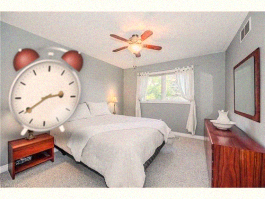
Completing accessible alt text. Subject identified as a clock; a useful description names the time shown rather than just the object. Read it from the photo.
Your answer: 2:39
